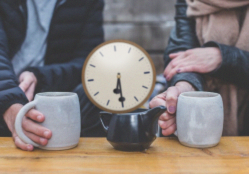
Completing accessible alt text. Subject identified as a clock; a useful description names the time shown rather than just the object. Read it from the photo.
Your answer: 6:30
